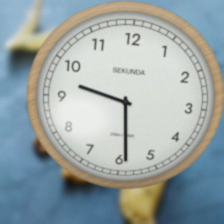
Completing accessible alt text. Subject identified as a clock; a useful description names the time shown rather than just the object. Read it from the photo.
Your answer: 9:29
